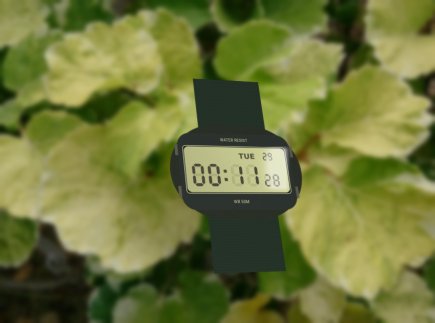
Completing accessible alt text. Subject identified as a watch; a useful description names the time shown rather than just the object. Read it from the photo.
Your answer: 0:11:28
